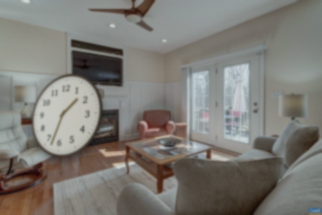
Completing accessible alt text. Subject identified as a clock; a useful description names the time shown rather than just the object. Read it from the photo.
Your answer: 1:33
